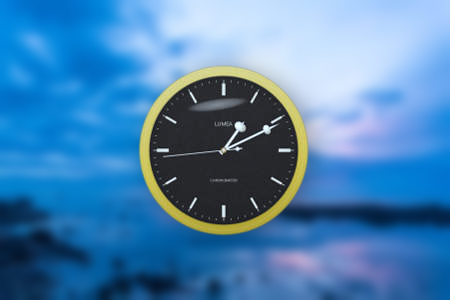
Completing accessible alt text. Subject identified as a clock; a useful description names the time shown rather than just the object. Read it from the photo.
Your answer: 1:10:44
